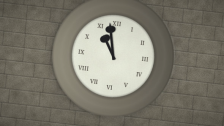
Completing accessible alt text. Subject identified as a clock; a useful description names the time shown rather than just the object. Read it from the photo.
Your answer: 10:58
